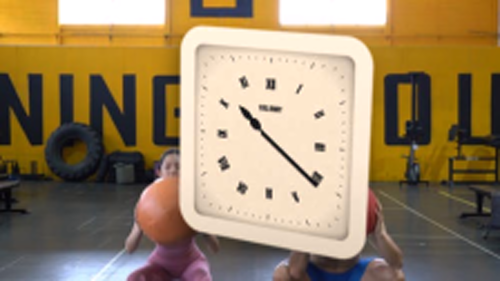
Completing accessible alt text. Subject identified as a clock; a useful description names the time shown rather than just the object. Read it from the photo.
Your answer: 10:21
